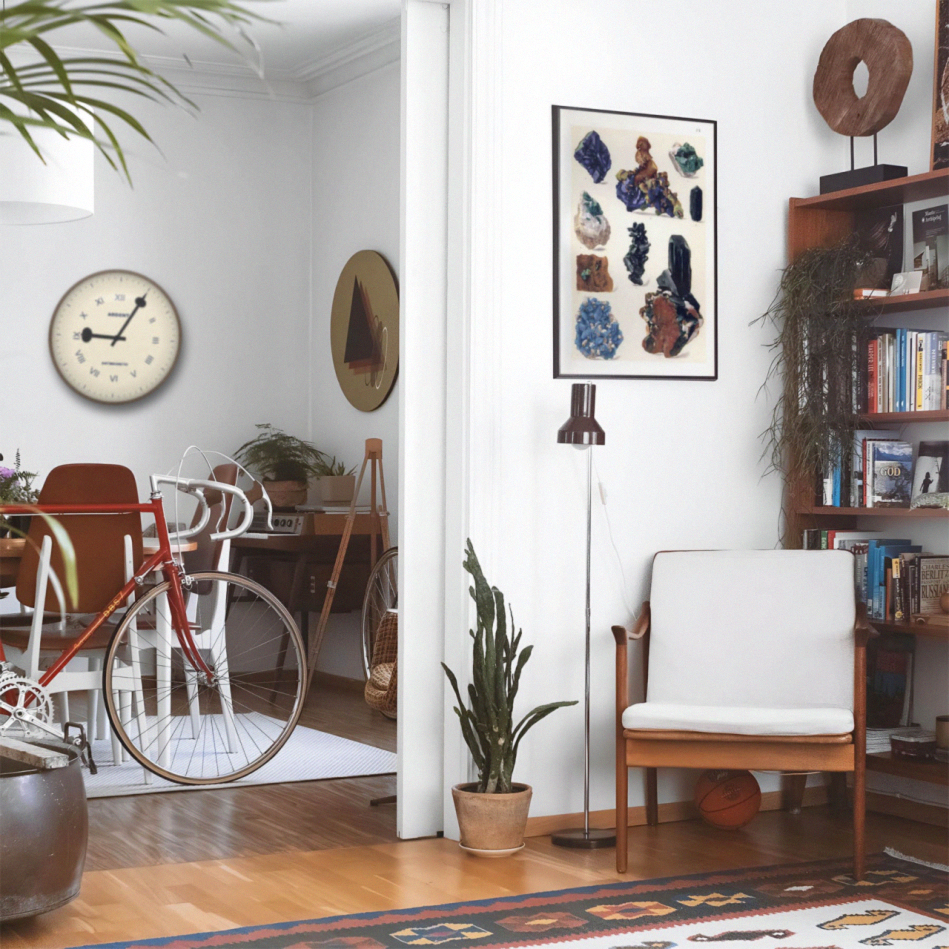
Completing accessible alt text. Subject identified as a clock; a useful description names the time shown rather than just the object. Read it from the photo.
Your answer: 9:05
